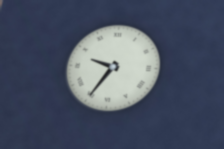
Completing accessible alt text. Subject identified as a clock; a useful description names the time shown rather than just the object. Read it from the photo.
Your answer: 9:35
